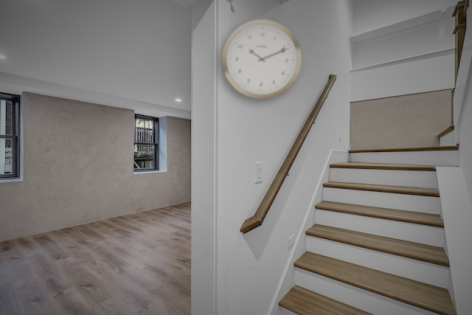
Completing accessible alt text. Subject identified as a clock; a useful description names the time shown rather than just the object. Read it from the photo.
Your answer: 10:11
